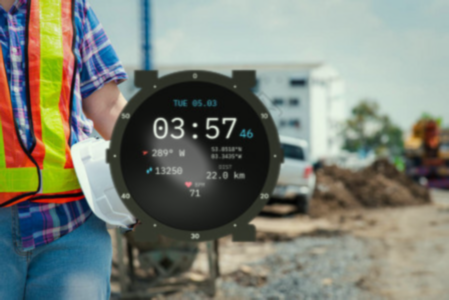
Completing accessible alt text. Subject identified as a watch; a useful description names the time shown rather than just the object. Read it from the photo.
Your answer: 3:57:46
